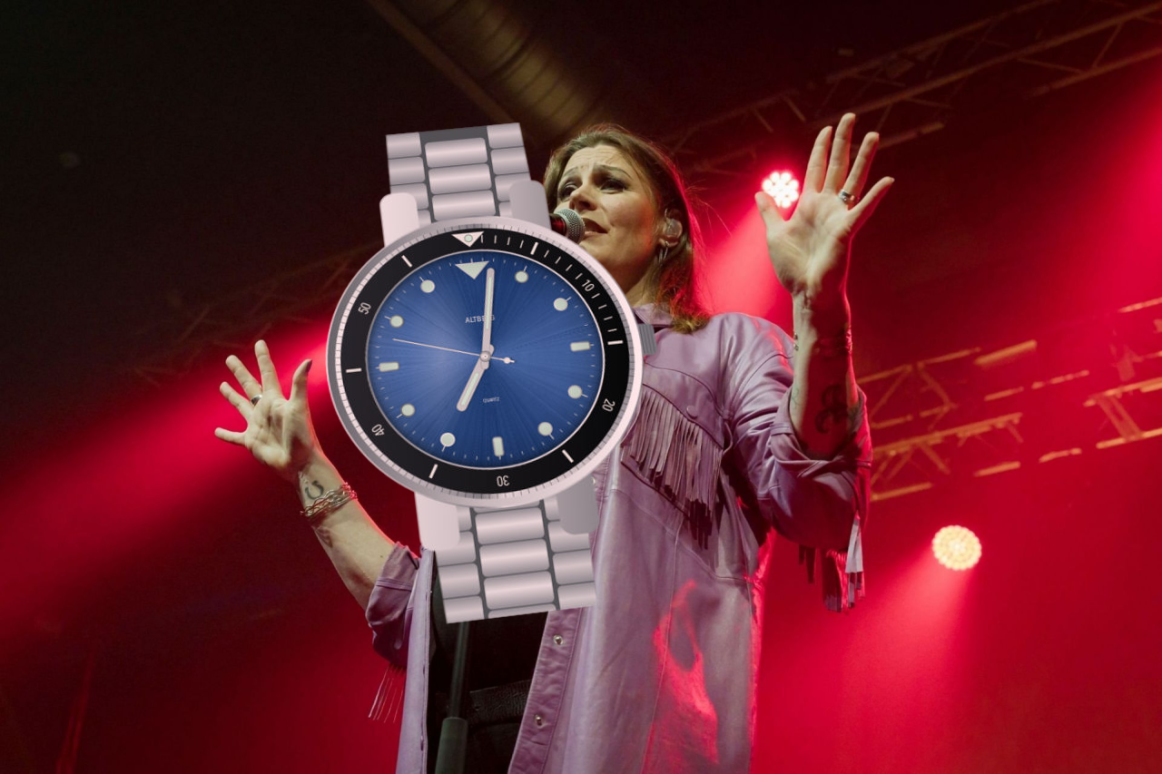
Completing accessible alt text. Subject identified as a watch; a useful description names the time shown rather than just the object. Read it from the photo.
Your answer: 7:01:48
